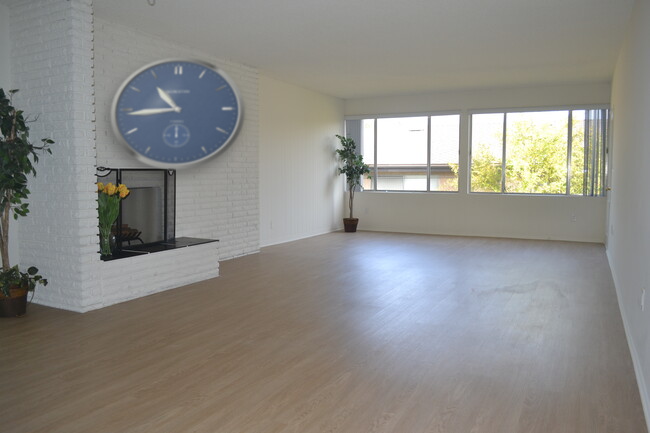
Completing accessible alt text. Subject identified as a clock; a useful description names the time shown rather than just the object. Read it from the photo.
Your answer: 10:44
